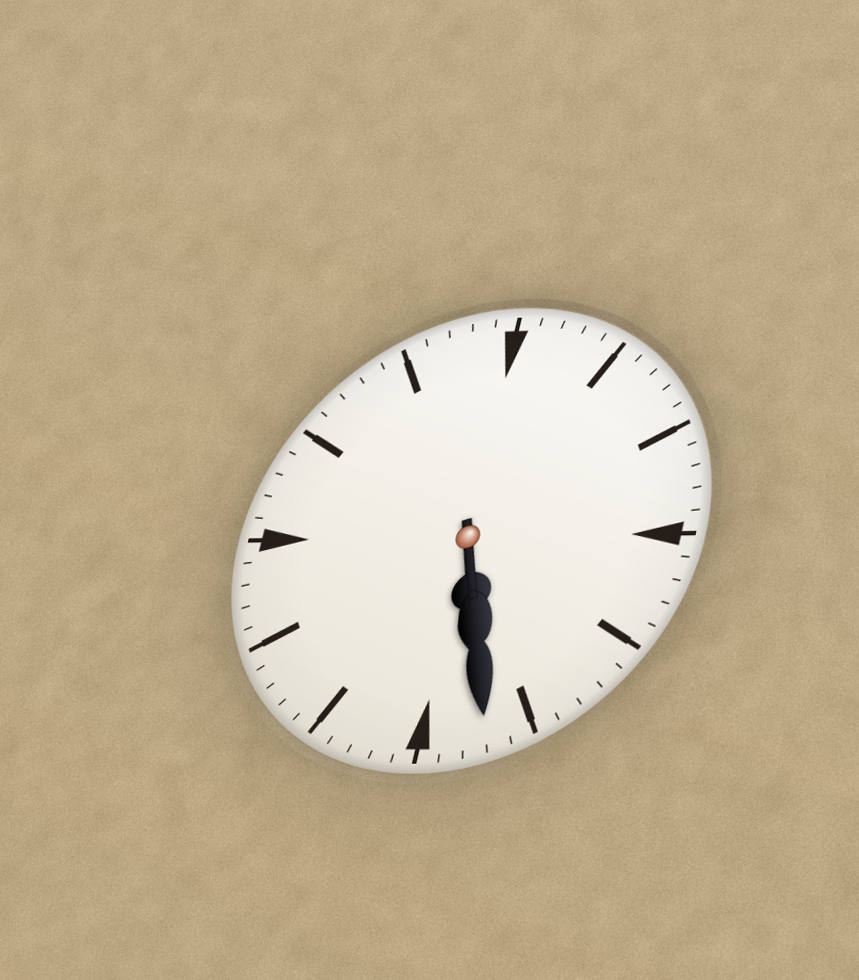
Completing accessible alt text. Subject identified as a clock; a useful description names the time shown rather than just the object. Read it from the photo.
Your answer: 5:27
